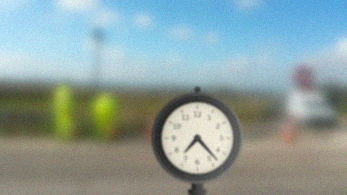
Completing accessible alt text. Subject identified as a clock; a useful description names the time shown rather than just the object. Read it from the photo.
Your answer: 7:23
